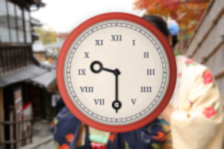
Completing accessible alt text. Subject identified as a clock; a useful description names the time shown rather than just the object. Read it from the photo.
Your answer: 9:30
